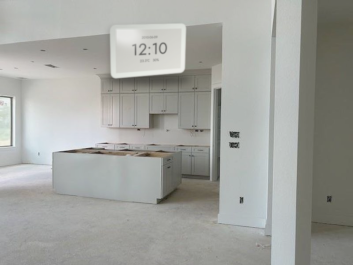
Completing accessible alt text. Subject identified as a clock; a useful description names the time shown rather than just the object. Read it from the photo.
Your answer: 12:10
